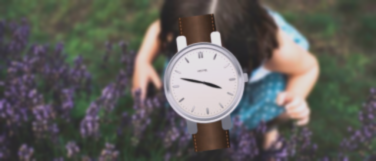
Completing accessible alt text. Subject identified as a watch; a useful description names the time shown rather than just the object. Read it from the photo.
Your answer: 3:48
